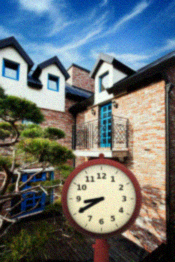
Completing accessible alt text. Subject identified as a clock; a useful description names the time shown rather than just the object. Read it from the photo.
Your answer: 8:40
